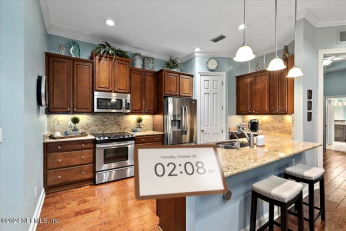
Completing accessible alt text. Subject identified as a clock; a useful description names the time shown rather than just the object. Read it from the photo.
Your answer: 2:08
